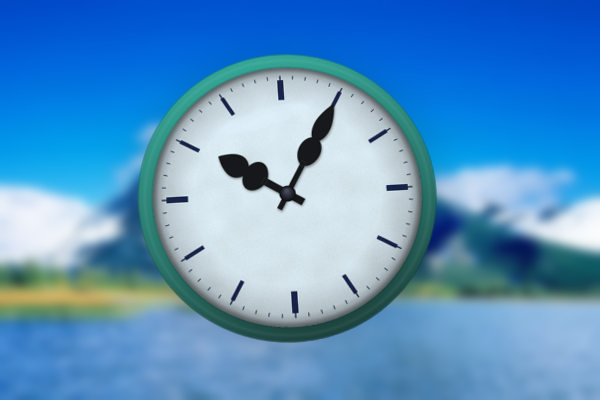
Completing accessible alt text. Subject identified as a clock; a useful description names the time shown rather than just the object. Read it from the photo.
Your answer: 10:05
